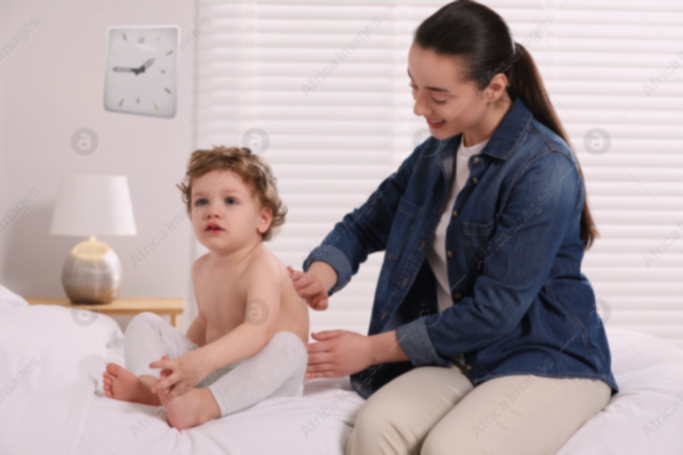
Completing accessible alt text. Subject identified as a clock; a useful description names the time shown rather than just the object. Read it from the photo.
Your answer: 1:45
